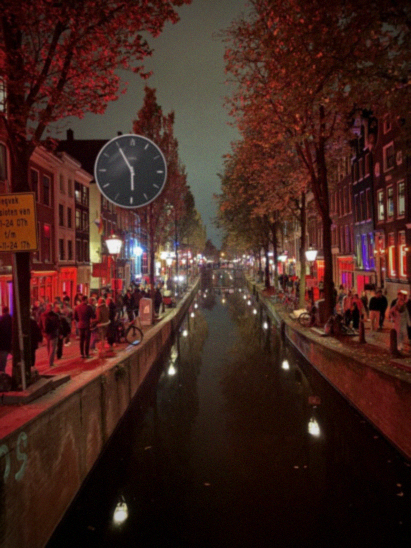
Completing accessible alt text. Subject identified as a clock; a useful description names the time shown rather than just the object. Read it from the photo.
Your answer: 5:55
